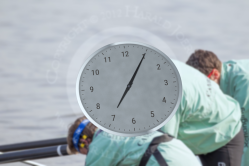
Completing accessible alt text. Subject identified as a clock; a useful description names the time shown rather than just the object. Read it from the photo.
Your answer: 7:05
